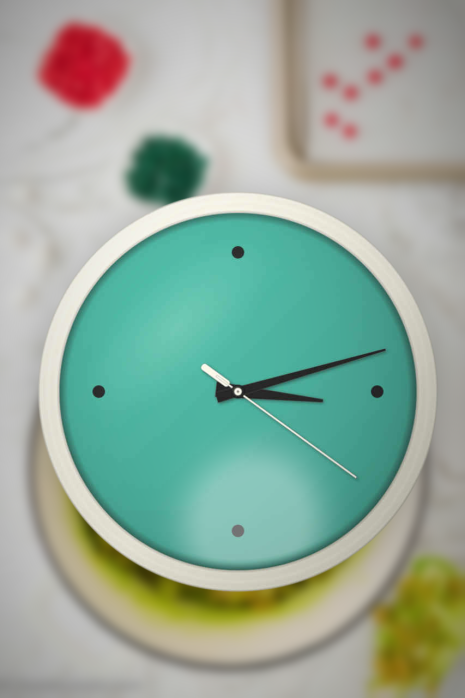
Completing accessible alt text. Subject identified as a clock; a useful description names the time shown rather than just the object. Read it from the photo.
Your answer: 3:12:21
